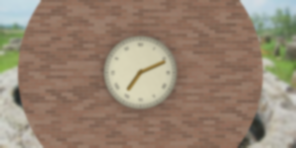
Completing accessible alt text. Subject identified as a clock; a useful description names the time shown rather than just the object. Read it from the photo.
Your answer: 7:11
